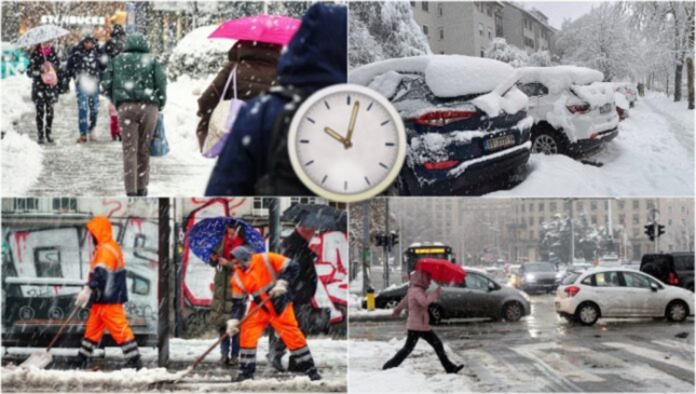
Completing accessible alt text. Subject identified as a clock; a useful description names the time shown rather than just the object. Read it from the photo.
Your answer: 10:02
